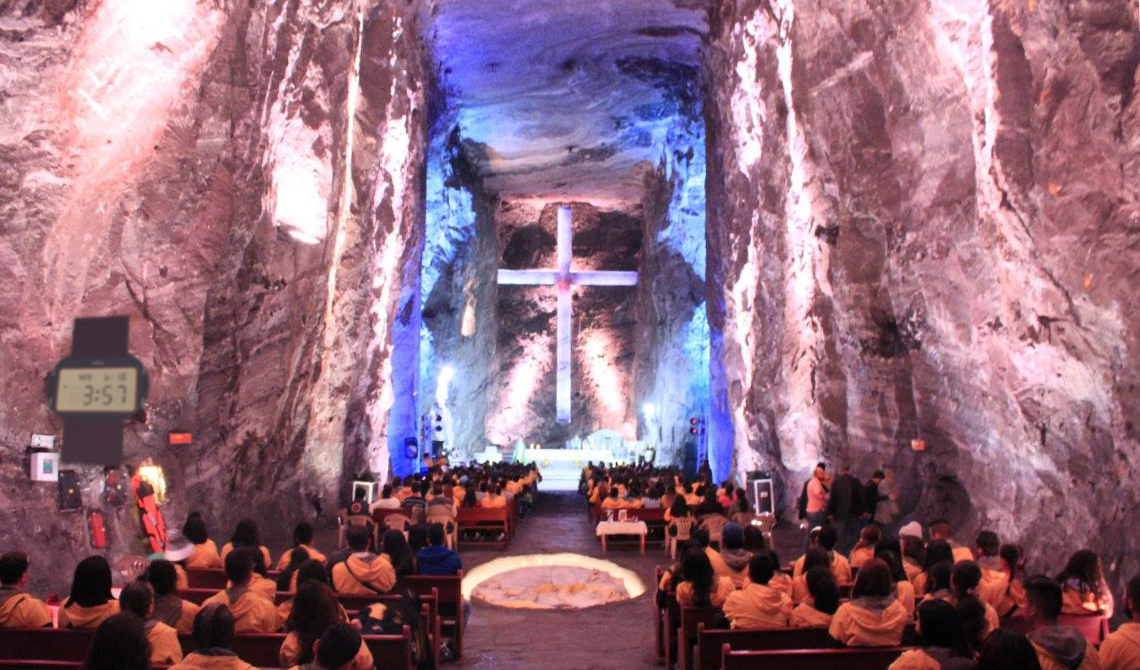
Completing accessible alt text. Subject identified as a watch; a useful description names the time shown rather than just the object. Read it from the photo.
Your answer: 3:57
